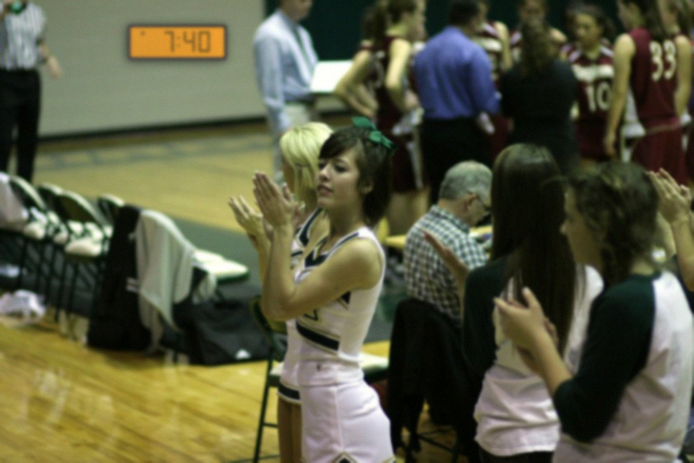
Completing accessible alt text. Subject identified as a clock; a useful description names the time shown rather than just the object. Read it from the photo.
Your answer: 7:40
